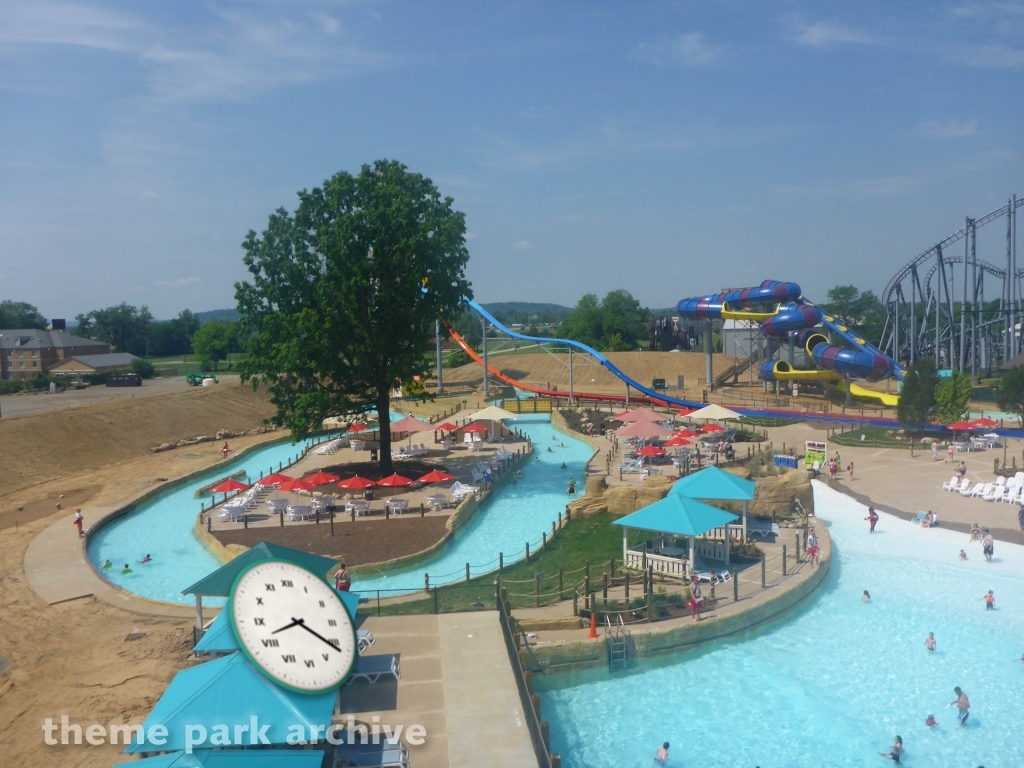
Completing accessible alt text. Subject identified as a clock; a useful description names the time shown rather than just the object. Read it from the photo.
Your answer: 8:21
